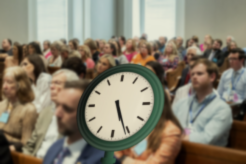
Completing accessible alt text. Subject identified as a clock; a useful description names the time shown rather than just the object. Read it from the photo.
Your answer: 5:26
